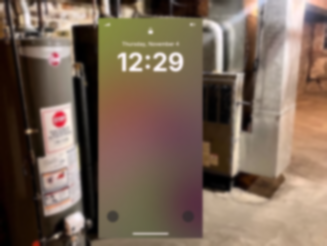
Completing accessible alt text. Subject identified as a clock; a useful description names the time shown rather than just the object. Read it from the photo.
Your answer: 12:29
